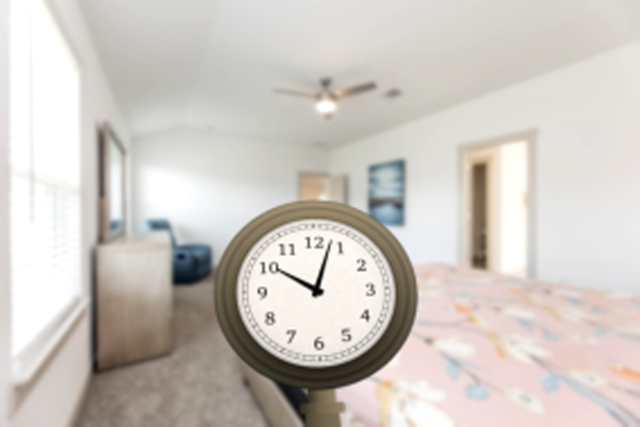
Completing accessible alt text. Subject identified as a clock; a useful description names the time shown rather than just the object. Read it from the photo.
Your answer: 10:03
